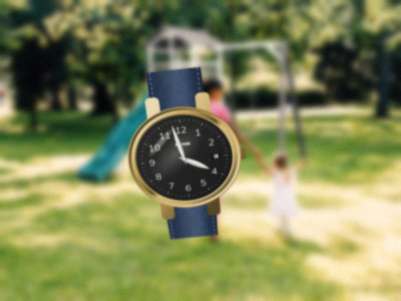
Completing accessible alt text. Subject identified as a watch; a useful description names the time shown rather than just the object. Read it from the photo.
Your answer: 3:58
